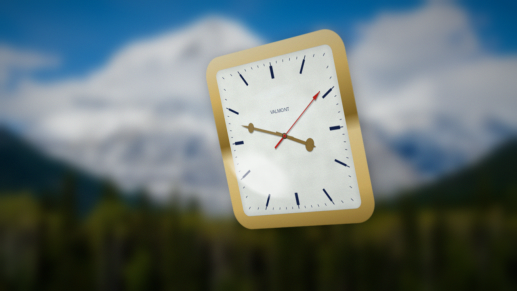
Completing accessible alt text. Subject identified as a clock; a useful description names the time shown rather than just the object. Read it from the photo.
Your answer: 3:48:09
